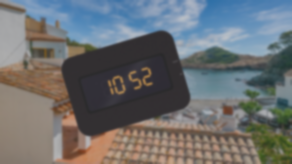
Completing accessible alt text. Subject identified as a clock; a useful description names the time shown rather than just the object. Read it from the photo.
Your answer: 10:52
